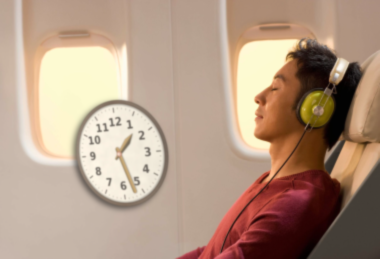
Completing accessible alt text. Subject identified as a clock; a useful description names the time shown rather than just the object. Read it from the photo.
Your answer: 1:27
